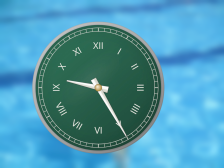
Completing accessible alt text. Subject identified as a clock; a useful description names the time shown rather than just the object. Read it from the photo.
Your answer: 9:25
